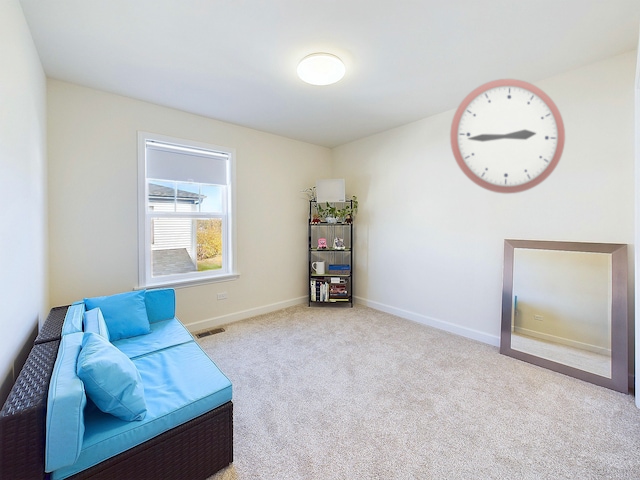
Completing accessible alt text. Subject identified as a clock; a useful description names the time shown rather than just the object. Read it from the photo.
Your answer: 2:44
